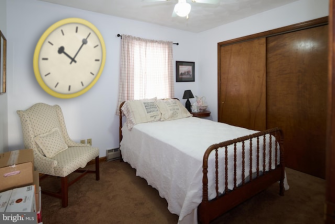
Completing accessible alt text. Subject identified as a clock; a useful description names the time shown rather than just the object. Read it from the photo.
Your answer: 10:05
